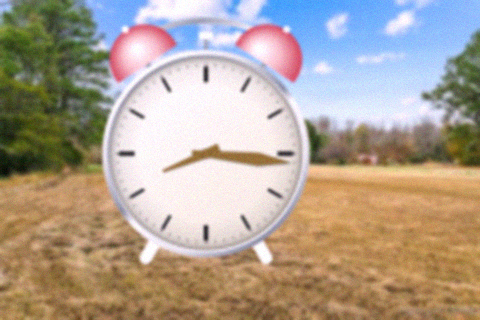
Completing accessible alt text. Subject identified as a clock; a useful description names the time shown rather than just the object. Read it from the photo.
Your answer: 8:16
